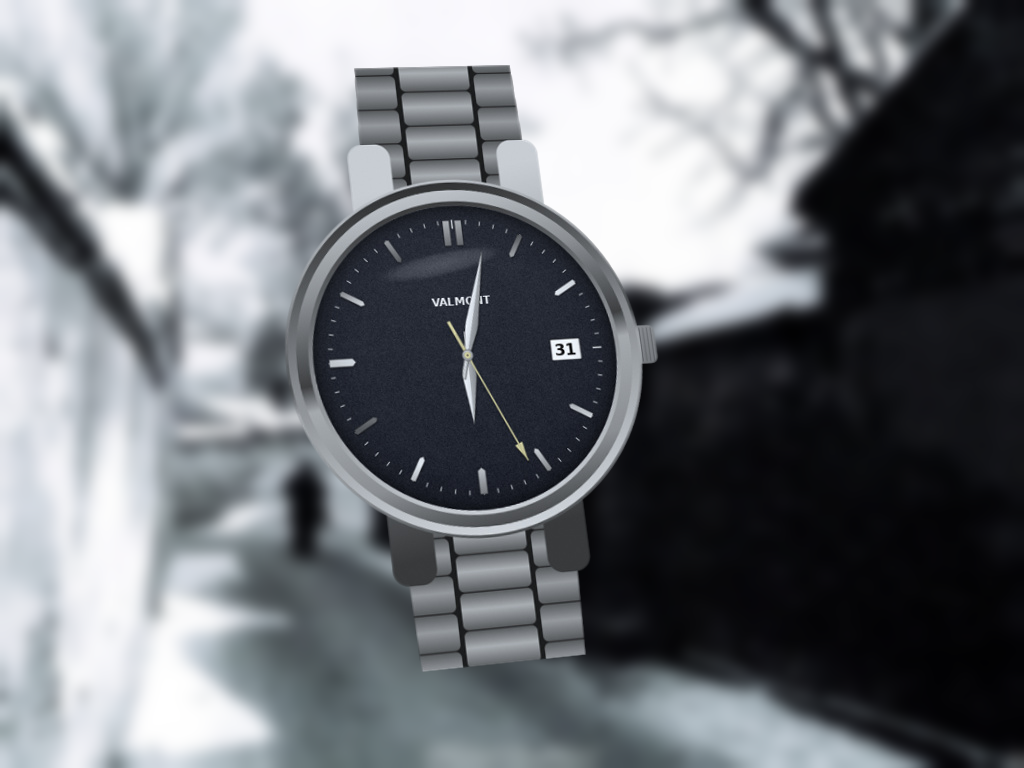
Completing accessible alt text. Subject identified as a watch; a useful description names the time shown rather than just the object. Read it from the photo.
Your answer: 6:02:26
